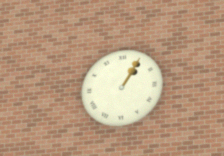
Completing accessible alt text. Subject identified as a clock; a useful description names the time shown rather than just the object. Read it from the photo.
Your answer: 1:05
